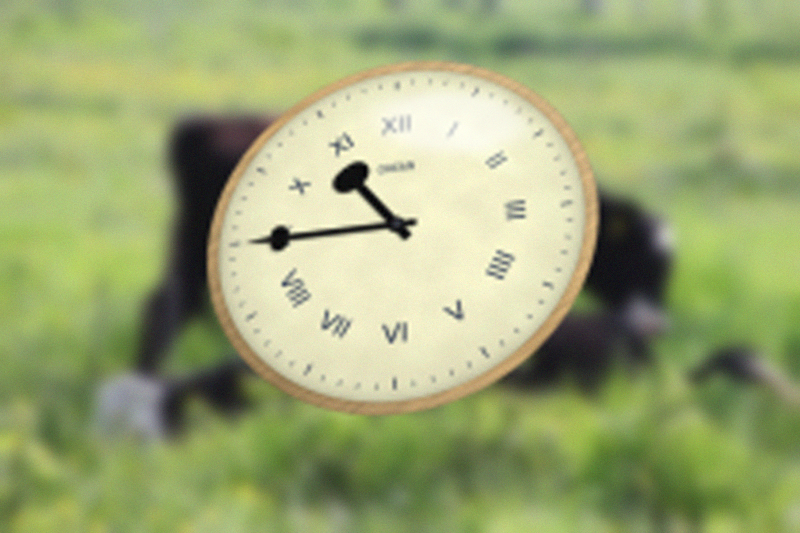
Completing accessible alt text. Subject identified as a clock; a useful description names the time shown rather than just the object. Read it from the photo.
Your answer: 10:45
